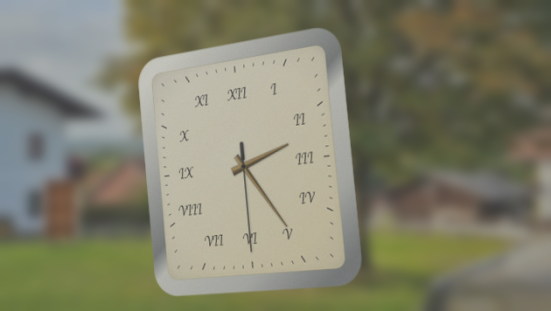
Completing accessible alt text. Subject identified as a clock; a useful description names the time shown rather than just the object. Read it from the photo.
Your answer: 2:24:30
